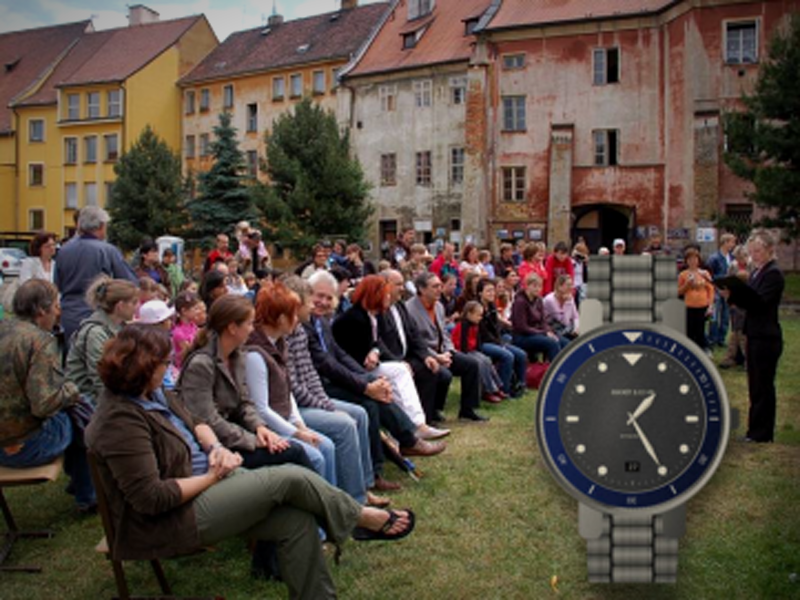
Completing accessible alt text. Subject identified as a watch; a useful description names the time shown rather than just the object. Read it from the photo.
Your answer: 1:25
